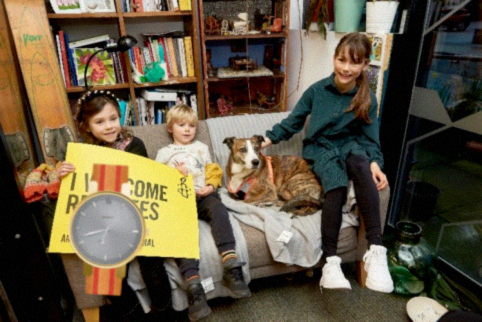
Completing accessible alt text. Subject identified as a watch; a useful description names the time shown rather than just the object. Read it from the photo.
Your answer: 6:42
